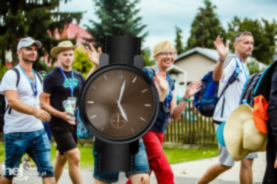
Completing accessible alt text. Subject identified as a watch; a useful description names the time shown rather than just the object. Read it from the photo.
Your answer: 5:02
